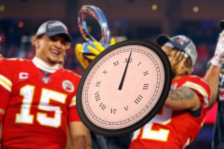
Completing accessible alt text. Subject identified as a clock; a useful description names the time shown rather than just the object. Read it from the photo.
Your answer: 12:00
